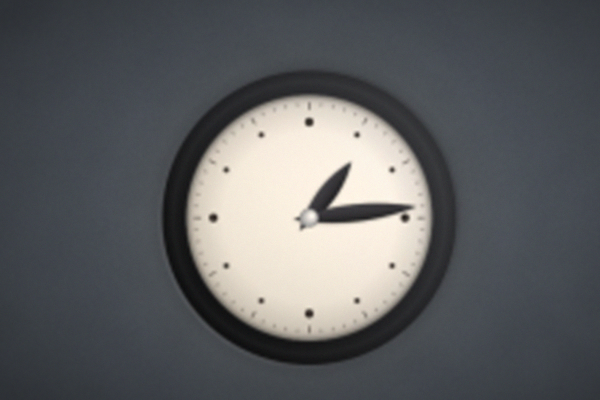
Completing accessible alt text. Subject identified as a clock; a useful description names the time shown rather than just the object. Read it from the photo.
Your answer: 1:14
